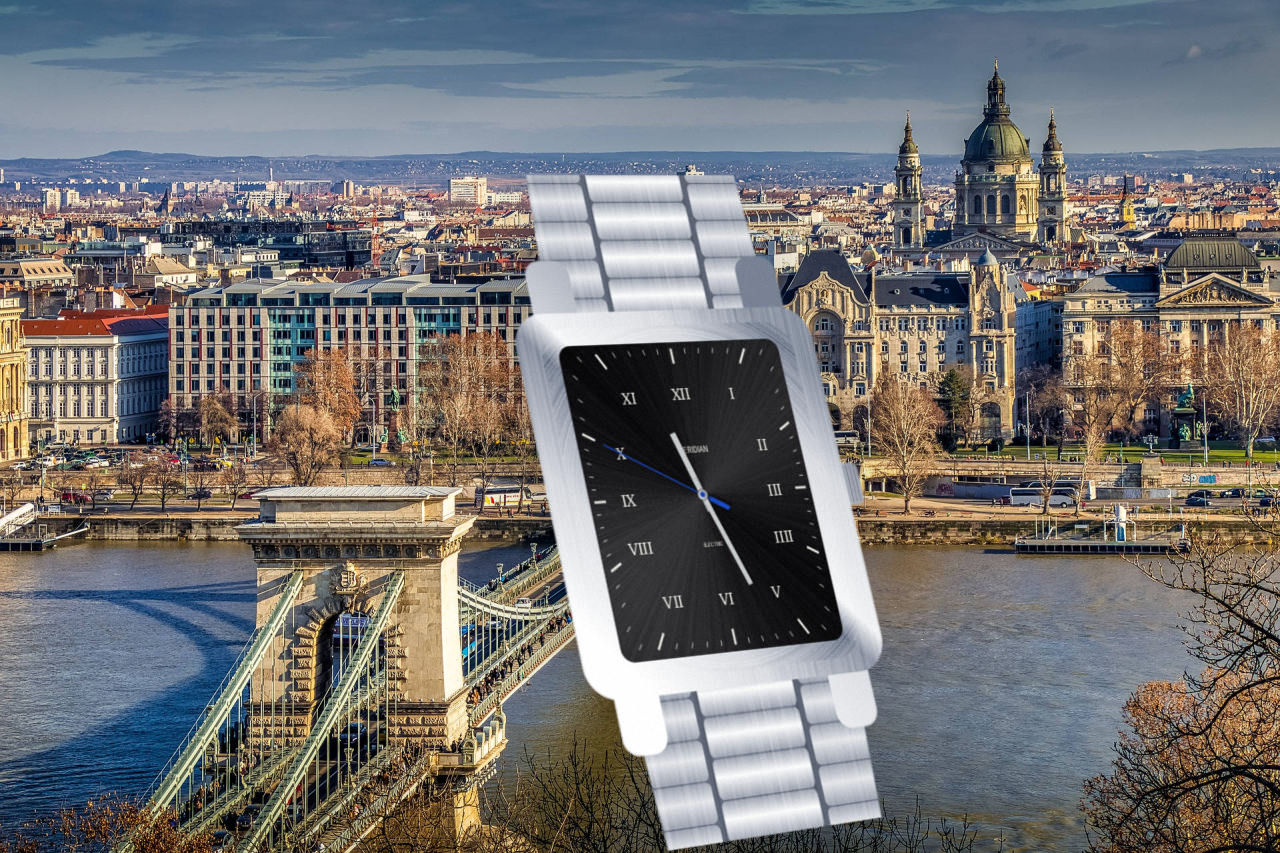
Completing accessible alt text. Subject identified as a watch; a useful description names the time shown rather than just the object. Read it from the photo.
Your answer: 11:26:50
